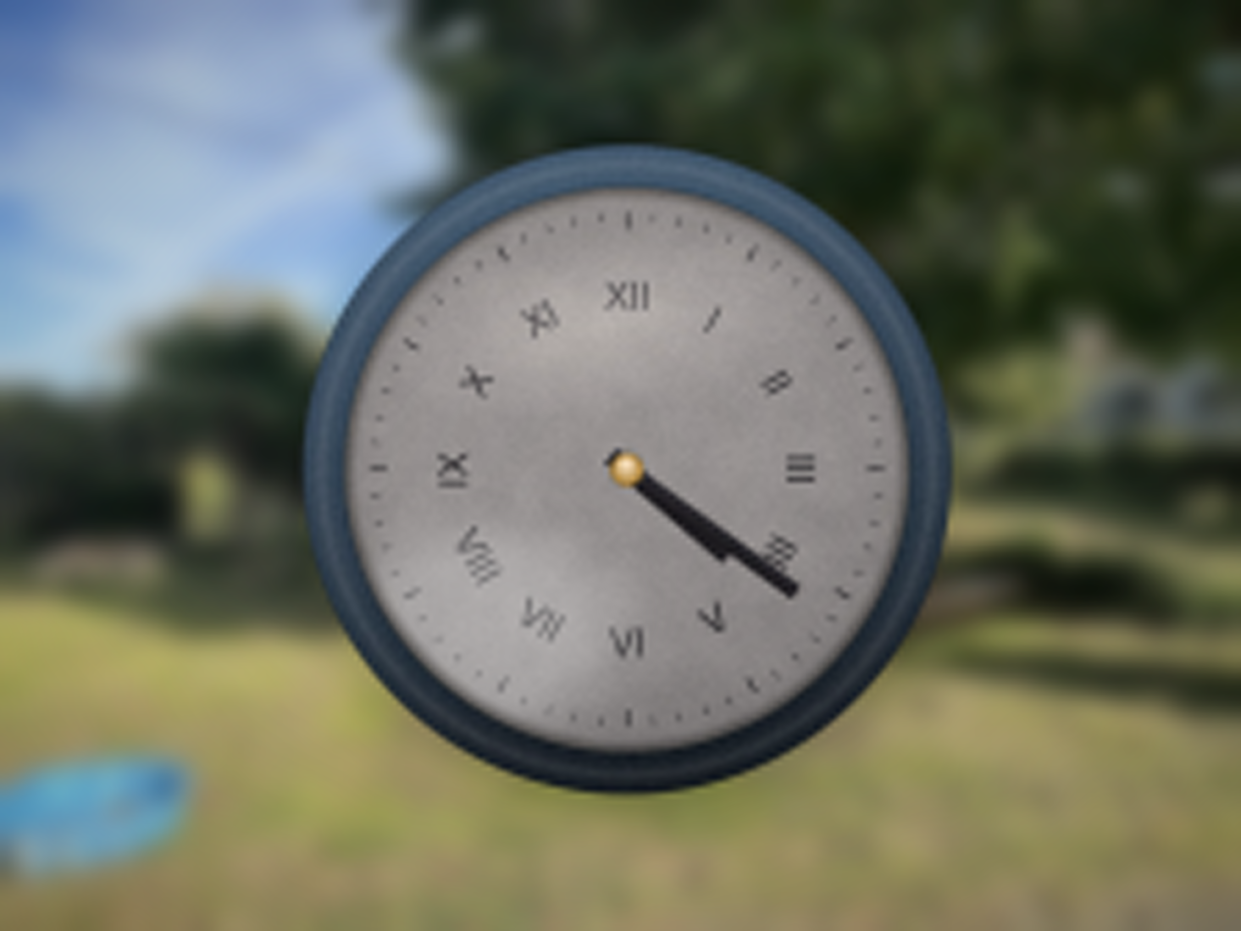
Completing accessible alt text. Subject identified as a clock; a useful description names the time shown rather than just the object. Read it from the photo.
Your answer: 4:21
